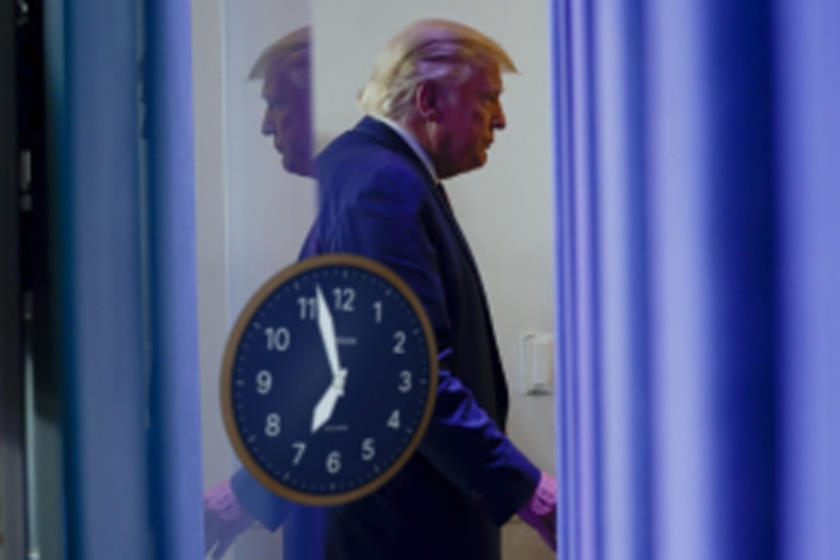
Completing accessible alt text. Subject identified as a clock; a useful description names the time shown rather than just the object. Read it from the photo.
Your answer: 6:57
